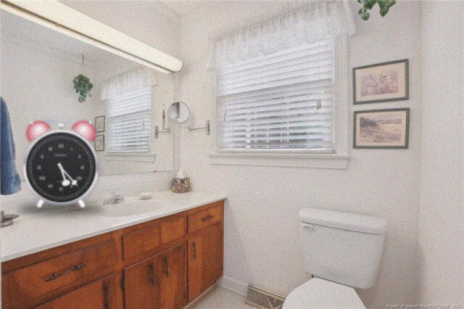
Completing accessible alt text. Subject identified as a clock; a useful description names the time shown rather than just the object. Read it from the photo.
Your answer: 5:23
